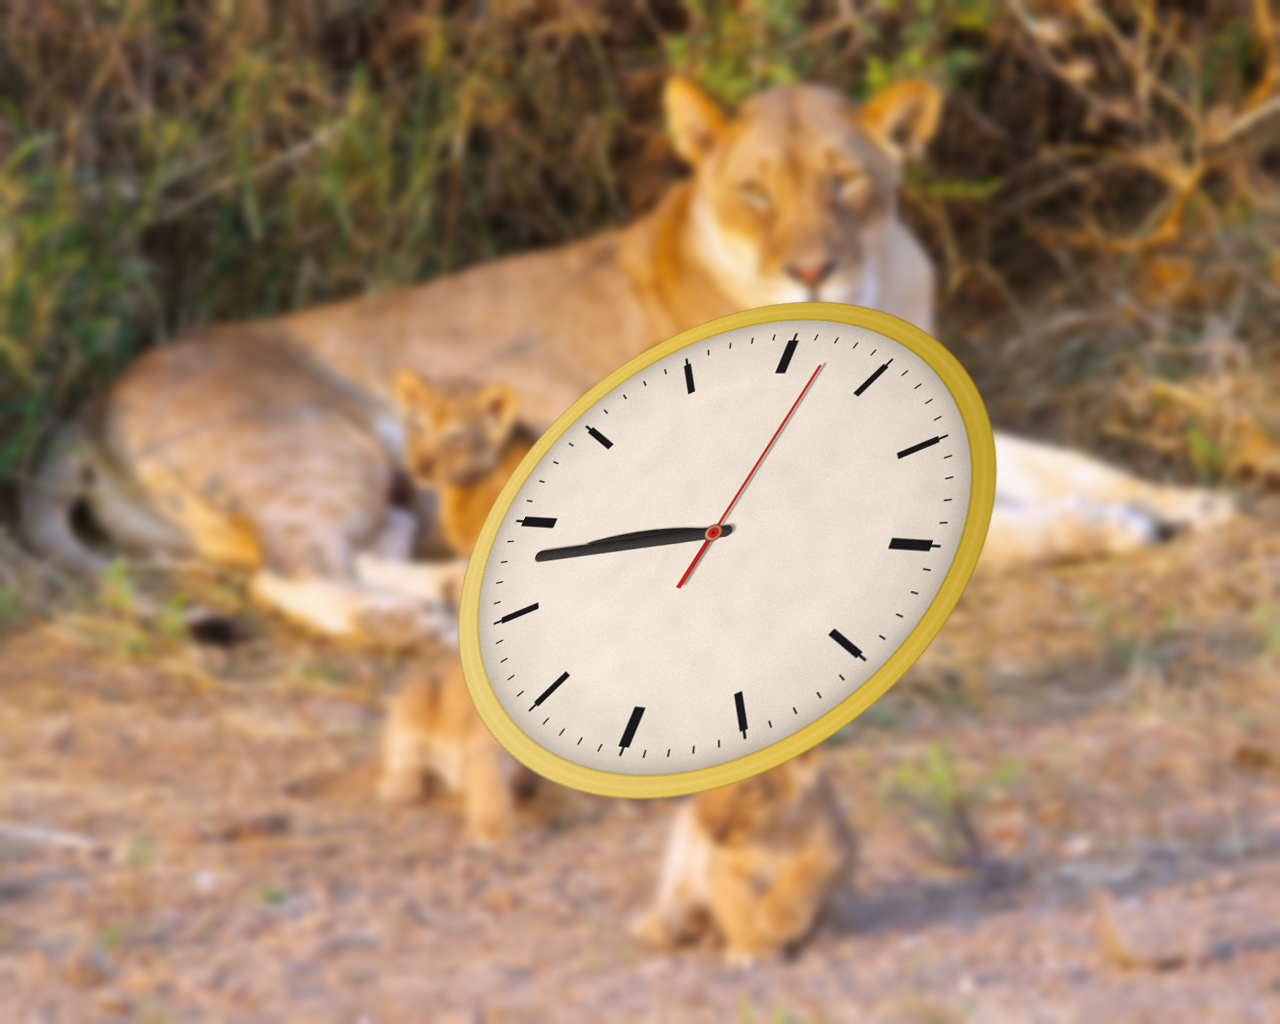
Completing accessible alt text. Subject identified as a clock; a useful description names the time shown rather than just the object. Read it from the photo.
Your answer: 8:43:02
